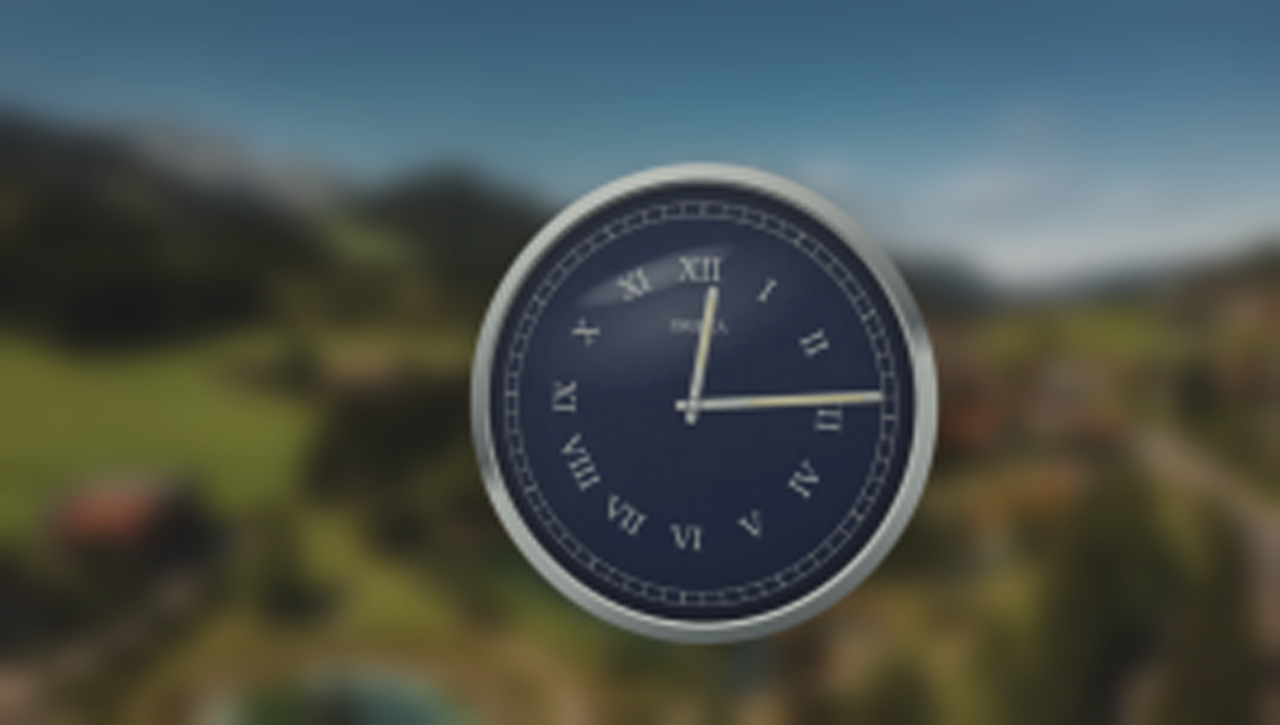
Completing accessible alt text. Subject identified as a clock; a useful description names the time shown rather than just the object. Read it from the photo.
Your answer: 12:14
